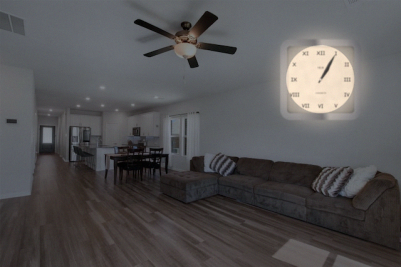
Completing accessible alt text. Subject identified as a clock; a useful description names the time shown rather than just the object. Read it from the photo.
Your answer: 1:05
